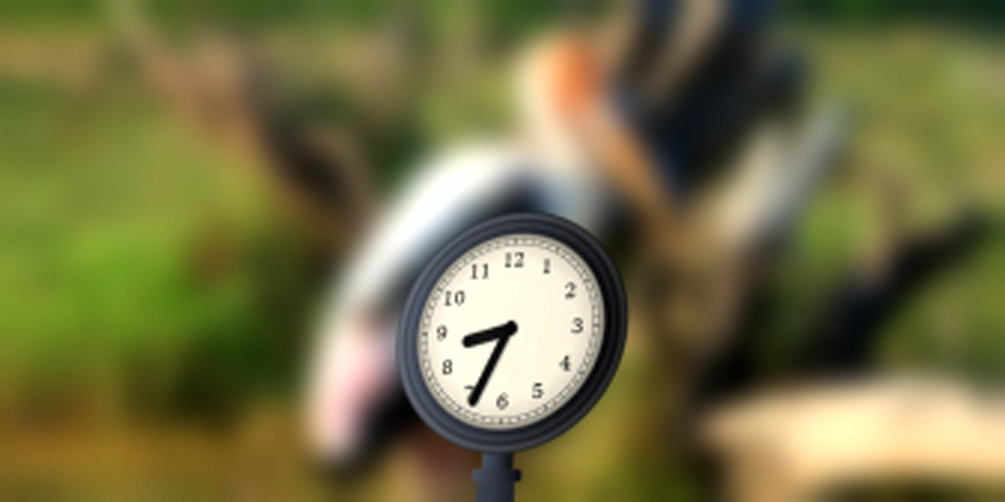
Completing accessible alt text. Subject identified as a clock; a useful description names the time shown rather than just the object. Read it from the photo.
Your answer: 8:34
